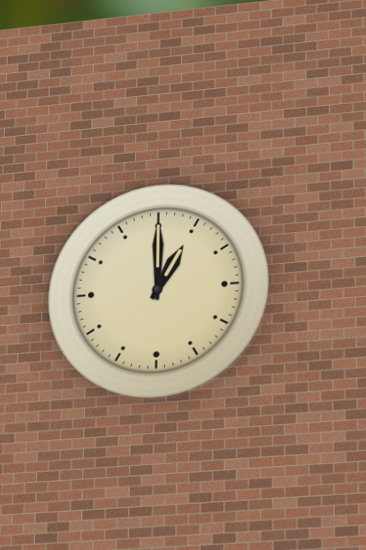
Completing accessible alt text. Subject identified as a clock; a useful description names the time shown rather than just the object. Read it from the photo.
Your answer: 1:00
